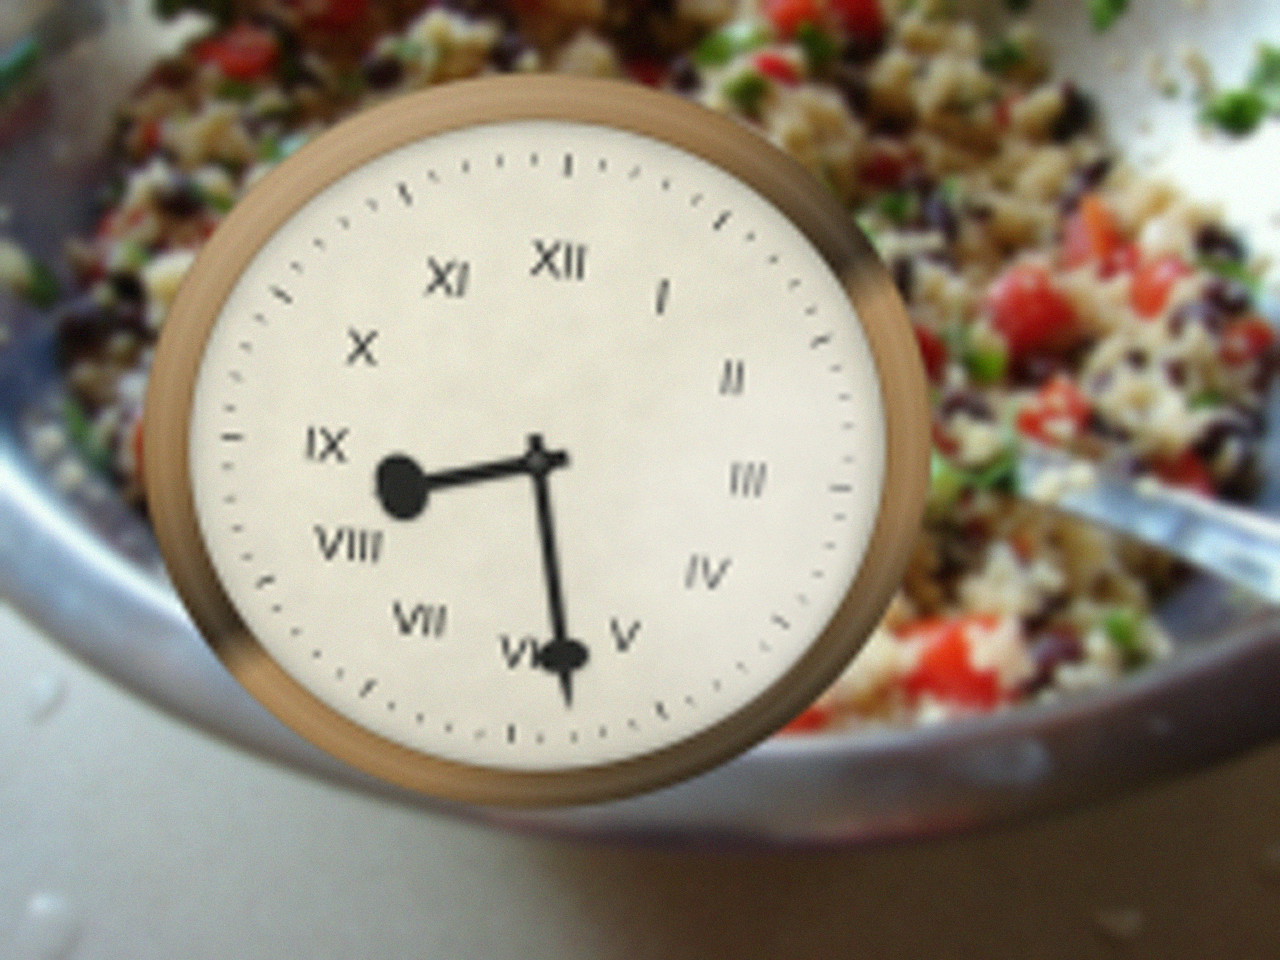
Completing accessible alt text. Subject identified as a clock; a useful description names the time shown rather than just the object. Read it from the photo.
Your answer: 8:28
